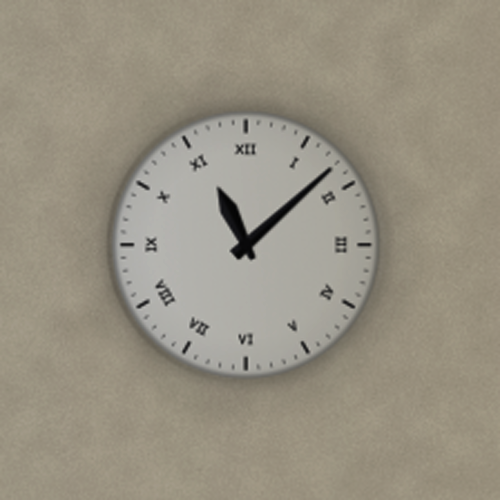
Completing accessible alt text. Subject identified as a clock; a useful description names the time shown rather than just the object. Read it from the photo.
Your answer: 11:08
